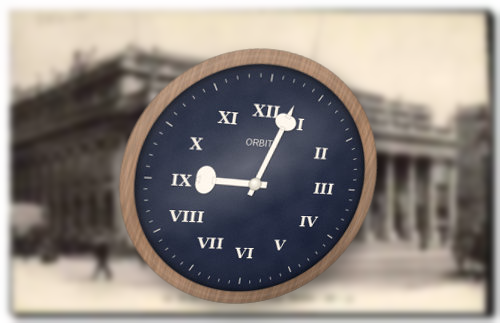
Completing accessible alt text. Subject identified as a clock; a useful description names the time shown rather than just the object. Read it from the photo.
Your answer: 9:03
